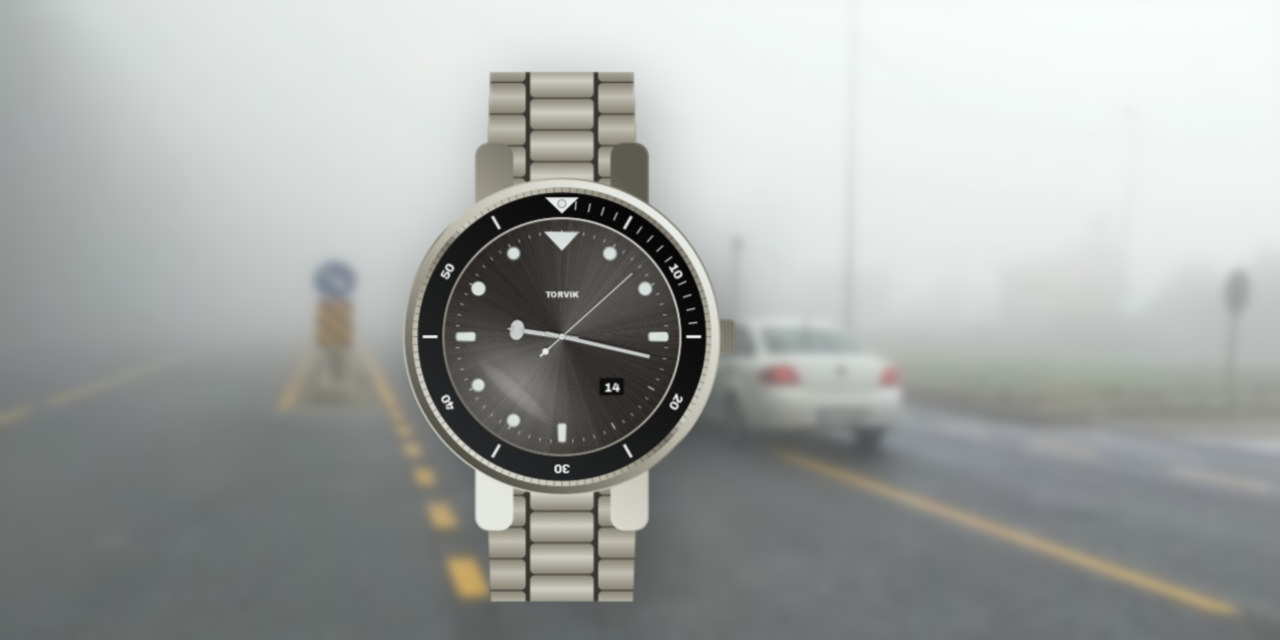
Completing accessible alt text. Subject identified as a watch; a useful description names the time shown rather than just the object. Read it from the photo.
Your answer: 9:17:08
